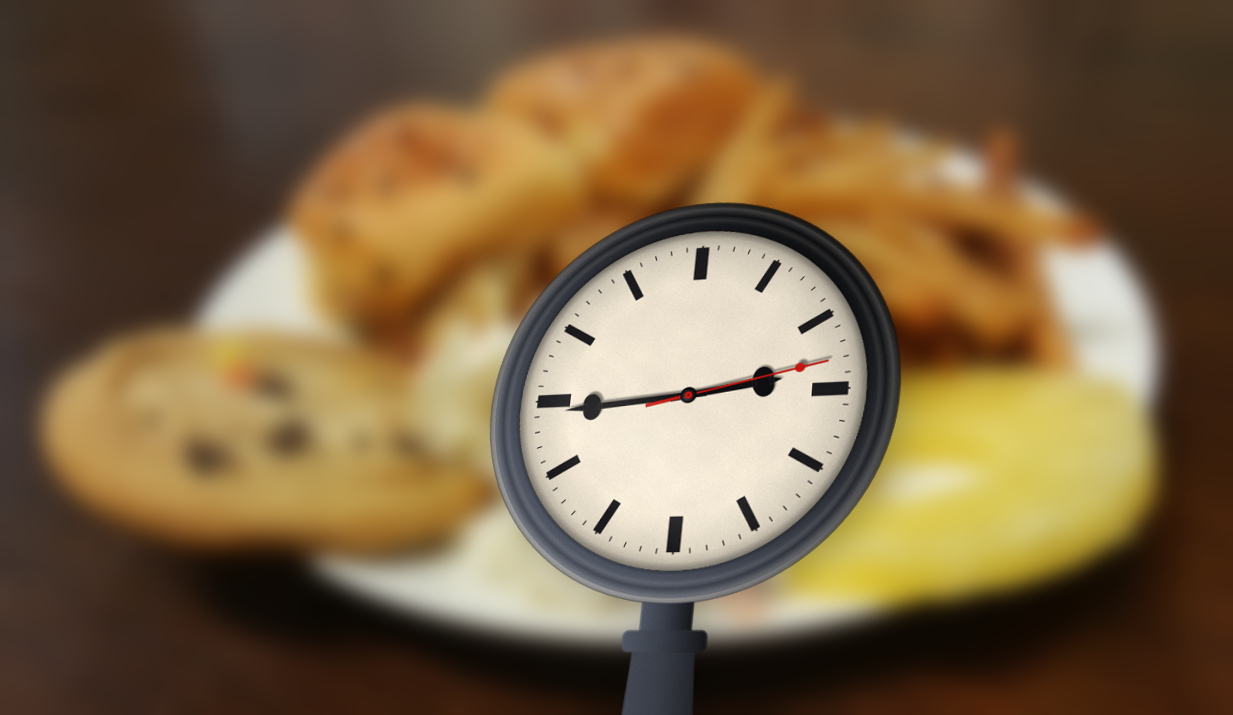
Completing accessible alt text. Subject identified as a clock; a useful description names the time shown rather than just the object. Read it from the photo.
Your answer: 2:44:13
